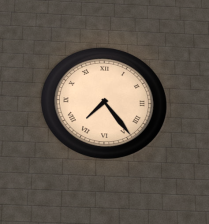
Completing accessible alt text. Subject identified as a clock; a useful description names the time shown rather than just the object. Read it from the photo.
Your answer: 7:24
